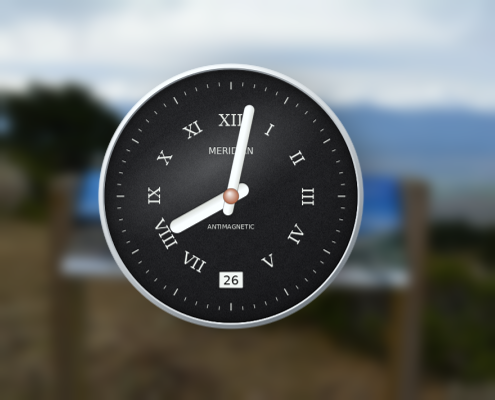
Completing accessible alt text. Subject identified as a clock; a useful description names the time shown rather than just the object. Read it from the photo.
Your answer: 8:02
